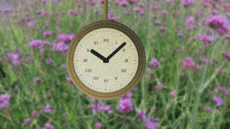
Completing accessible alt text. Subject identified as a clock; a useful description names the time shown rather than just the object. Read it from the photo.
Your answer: 10:08
